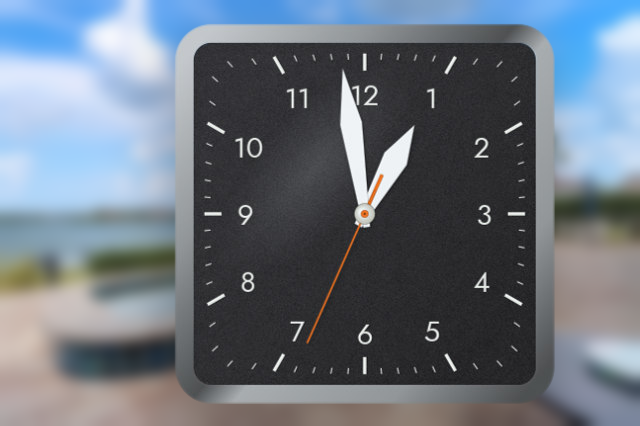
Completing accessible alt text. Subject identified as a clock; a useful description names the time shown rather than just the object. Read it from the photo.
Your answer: 12:58:34
